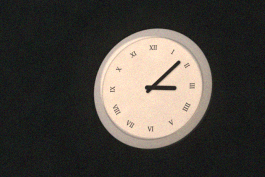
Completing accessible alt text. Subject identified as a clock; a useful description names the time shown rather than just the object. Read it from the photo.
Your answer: 3:08
